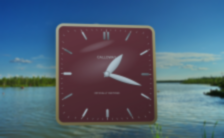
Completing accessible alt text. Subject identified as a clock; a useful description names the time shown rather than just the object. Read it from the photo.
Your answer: 1:18
